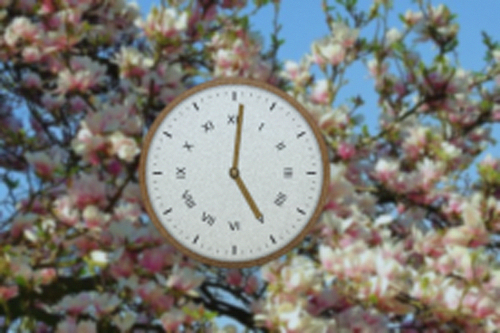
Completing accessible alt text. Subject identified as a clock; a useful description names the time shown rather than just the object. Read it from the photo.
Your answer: 5:01
